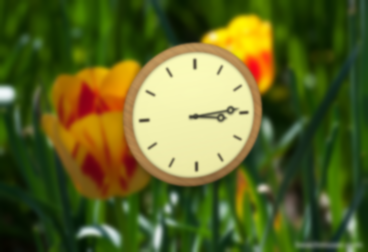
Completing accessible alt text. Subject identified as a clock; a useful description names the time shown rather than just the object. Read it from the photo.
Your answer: 3:14
